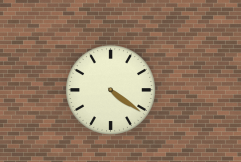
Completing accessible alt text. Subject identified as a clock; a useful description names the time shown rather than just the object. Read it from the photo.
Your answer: 4:21
